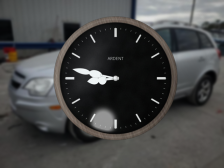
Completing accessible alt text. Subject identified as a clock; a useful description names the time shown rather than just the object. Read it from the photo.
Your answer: 8:47
